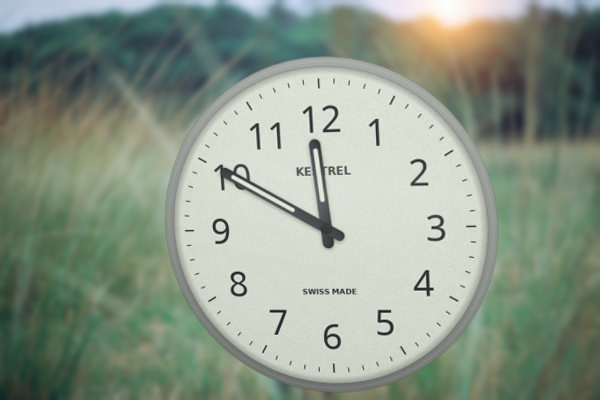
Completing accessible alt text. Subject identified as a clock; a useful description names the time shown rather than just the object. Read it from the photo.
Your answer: 11:50
